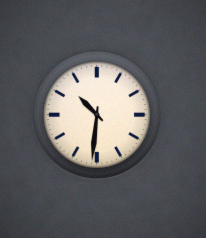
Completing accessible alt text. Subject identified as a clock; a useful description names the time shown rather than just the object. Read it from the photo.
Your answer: 10:31
